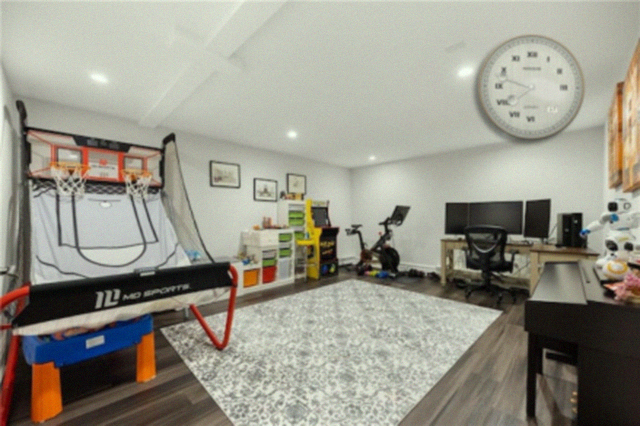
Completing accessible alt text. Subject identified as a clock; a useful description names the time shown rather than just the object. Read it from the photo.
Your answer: 7:48
